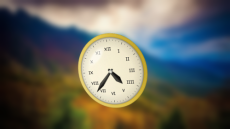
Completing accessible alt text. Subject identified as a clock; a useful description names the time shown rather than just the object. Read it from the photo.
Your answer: 4:37
